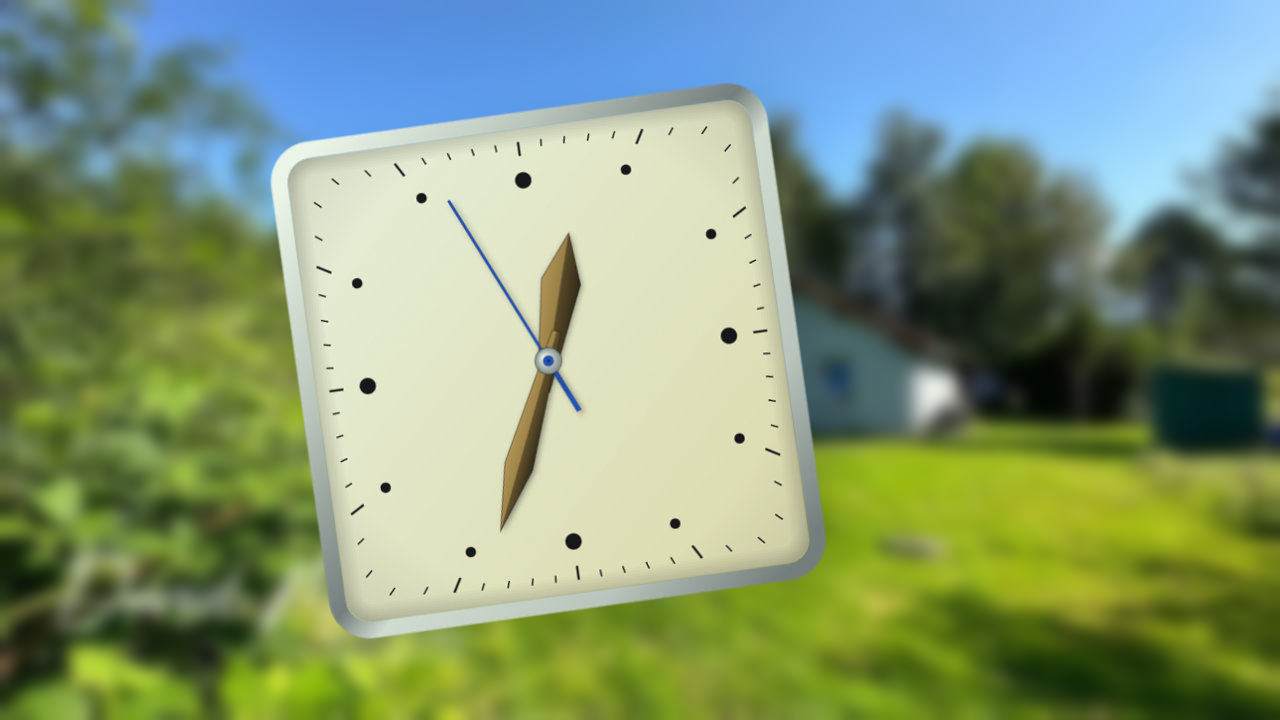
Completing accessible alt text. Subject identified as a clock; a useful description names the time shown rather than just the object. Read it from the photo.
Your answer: 12:33:56
